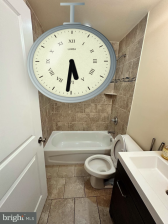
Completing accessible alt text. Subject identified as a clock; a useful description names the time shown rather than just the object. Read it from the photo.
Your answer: 5:31
